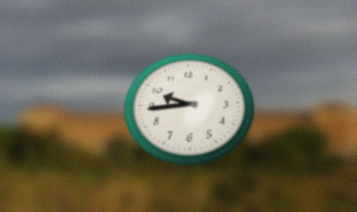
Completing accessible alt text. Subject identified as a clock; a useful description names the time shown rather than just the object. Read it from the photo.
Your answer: 9:44
